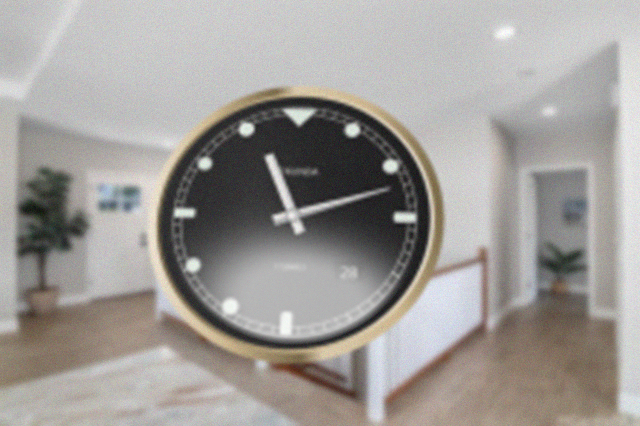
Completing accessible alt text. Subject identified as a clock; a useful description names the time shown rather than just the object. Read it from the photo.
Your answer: 11:12
